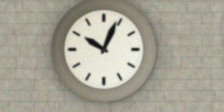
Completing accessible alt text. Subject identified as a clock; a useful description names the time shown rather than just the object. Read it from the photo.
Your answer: 10:04
